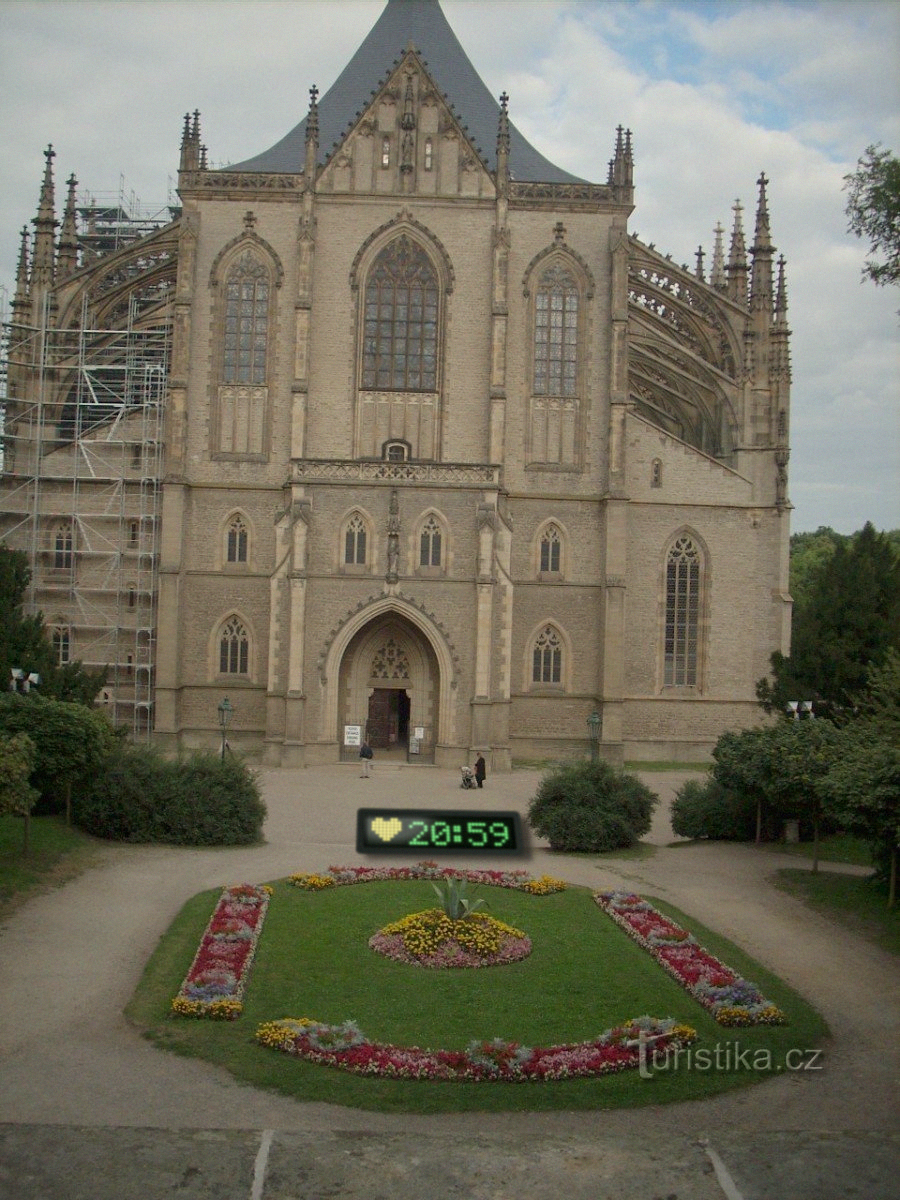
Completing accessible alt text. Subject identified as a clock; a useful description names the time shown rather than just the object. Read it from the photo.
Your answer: 20:59
